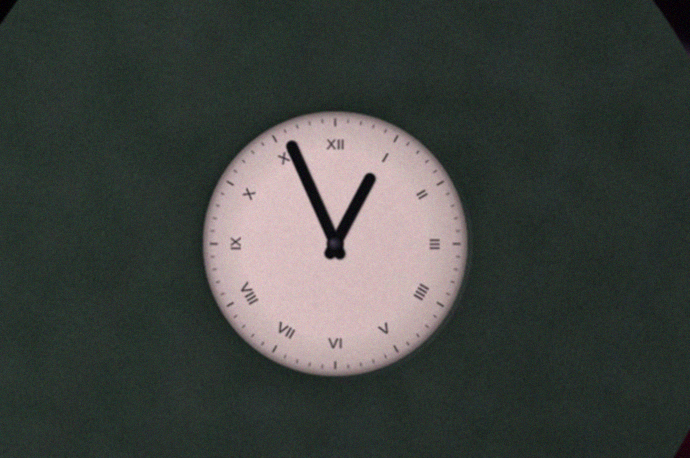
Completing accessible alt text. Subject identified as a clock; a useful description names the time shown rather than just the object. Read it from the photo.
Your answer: 12:56
